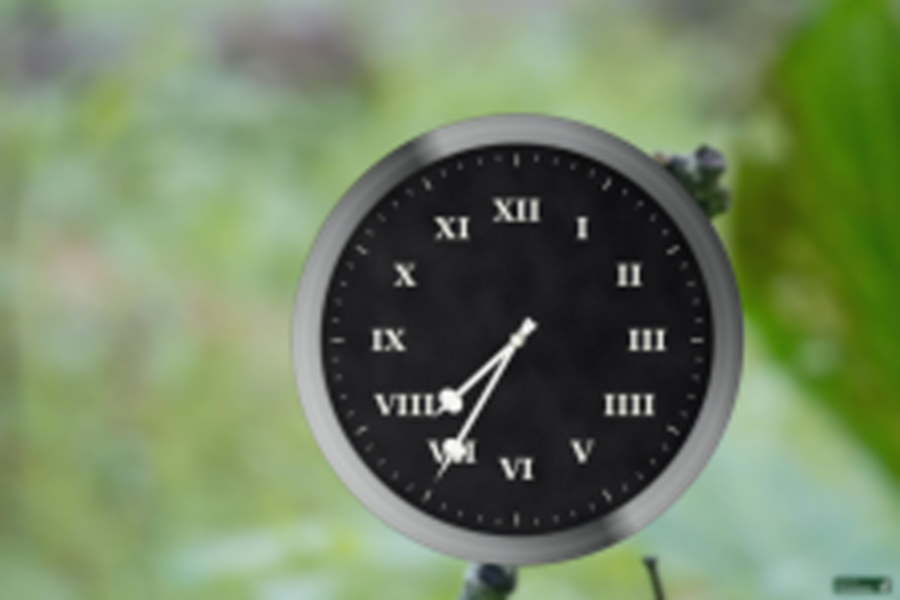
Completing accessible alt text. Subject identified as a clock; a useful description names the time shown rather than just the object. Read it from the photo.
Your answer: 7:35
